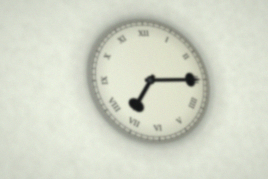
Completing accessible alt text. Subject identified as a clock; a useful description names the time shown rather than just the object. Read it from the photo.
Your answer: 7:15
